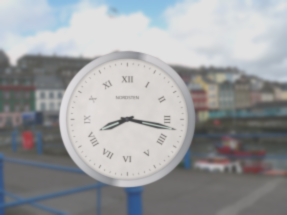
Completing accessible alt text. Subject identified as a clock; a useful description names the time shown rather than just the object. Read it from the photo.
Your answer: 8:17
